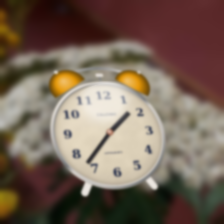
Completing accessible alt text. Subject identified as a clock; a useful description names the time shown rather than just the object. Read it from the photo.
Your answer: 1:37
